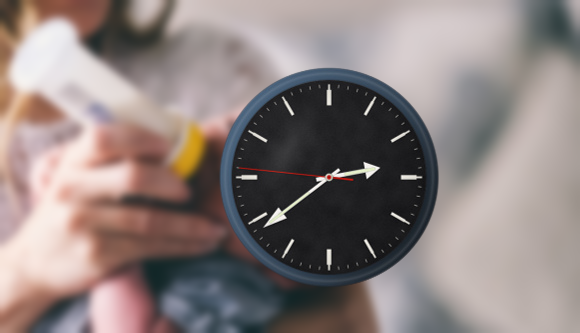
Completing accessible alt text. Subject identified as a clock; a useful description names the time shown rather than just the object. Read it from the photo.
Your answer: 2:38:46
